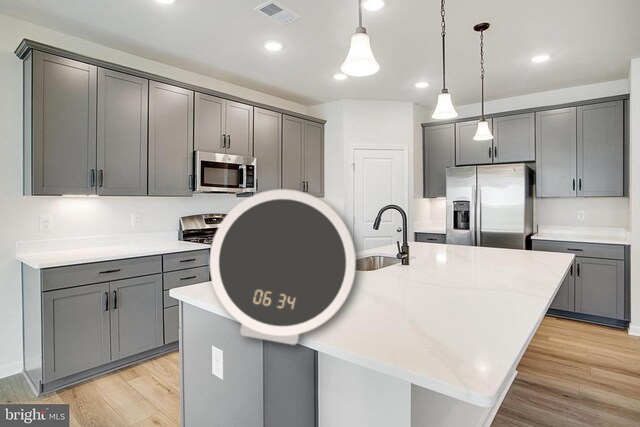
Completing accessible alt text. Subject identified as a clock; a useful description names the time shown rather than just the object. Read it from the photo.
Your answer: 6:34
